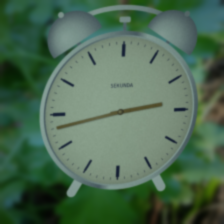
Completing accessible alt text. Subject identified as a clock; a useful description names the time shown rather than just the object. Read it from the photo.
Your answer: 2:43
